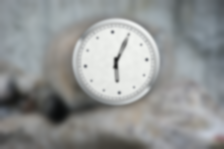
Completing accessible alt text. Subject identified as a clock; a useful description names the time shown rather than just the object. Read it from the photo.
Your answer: 6:05
